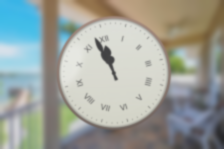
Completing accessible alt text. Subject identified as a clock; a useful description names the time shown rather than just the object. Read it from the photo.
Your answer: 11:58
